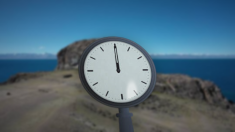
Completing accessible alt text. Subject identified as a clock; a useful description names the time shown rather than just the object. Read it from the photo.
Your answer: 12:00
